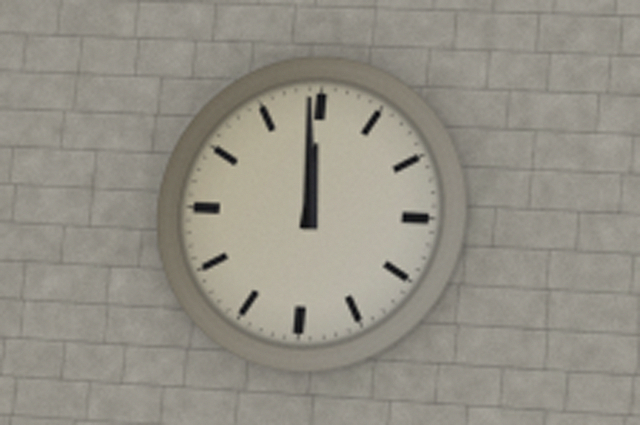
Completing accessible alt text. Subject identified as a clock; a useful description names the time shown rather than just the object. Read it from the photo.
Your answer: 11:59
